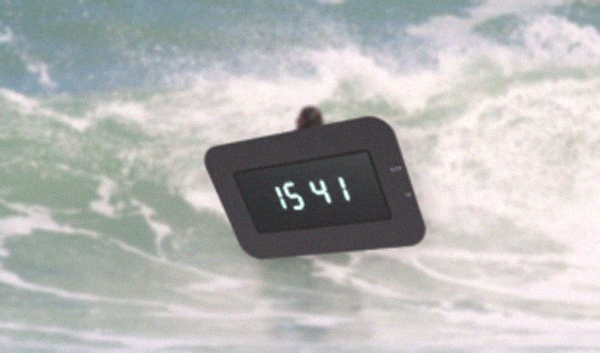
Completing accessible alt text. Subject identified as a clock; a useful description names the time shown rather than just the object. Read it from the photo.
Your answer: 15:41
